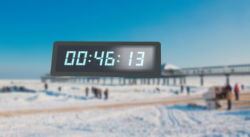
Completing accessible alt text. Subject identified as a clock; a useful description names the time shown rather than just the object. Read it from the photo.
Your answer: 0:46:13
